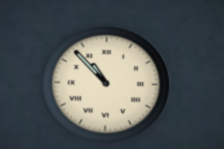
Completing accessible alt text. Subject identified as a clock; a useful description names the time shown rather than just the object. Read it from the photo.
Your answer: 10:53
